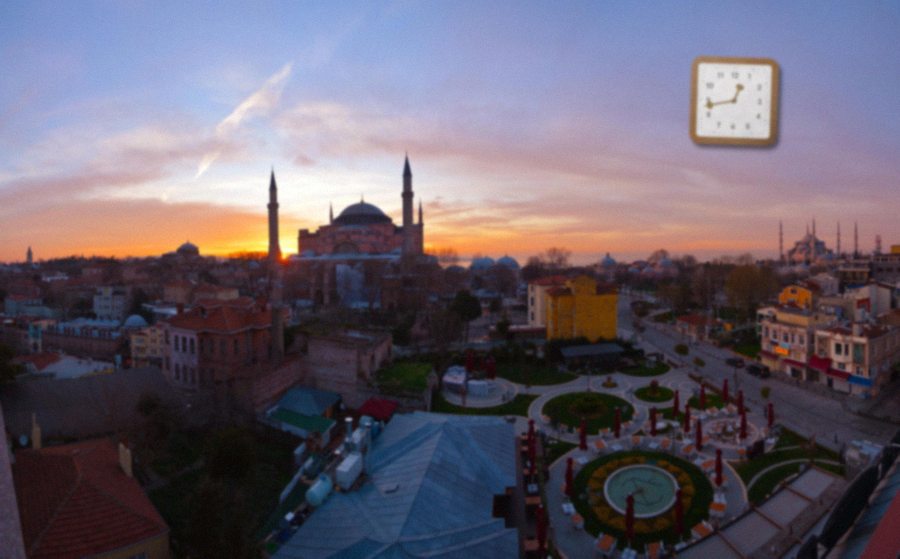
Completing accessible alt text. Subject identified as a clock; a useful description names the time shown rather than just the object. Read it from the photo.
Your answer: 12:43
